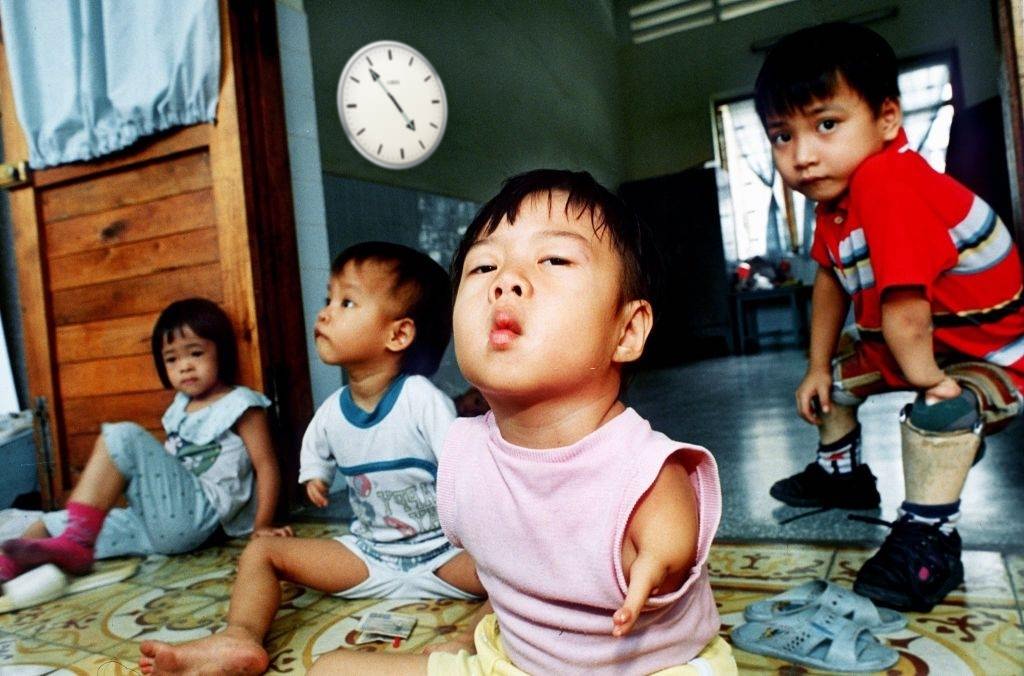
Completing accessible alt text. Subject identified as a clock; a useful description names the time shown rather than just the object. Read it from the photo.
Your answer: 4:54
